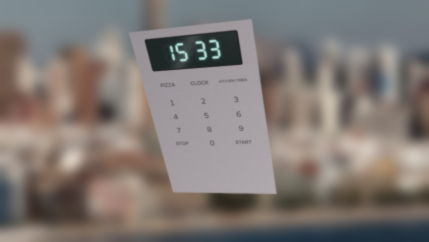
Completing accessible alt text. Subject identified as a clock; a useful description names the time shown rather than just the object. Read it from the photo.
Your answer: 15:33
